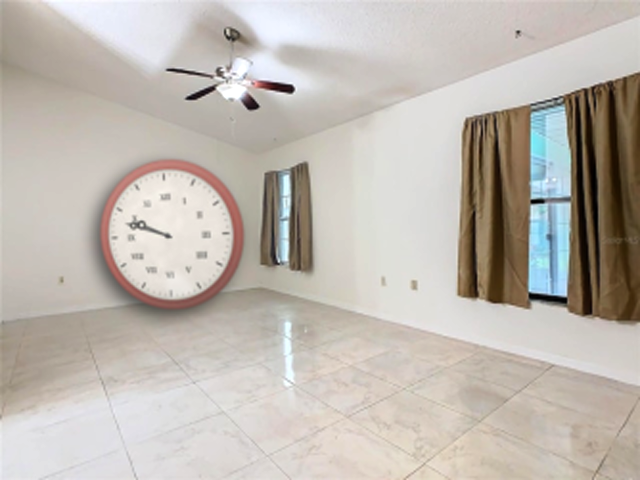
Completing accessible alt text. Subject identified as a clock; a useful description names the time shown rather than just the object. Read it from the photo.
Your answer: 9:48
